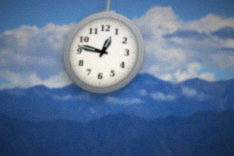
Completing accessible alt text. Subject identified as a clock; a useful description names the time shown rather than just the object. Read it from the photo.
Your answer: 12:47
